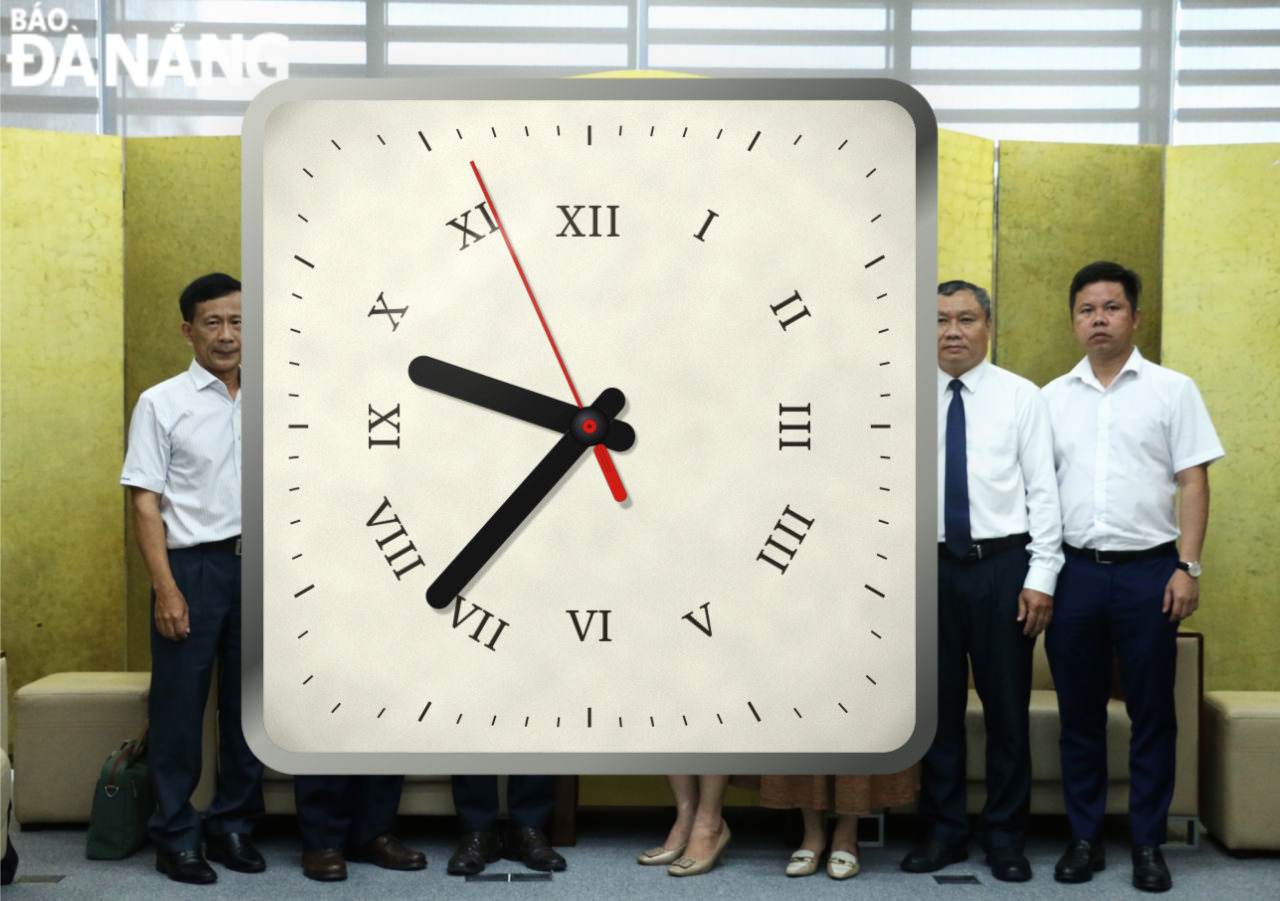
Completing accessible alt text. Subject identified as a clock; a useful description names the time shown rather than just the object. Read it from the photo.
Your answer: 9:36:56
